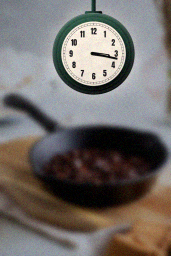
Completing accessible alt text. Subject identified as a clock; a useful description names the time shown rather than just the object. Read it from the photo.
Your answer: 3:17
